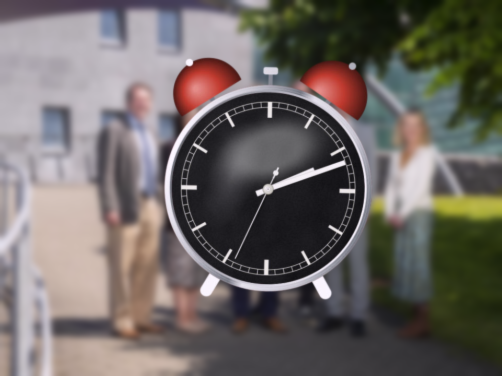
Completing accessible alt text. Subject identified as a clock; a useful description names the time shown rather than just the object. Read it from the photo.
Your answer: 2:11:34
